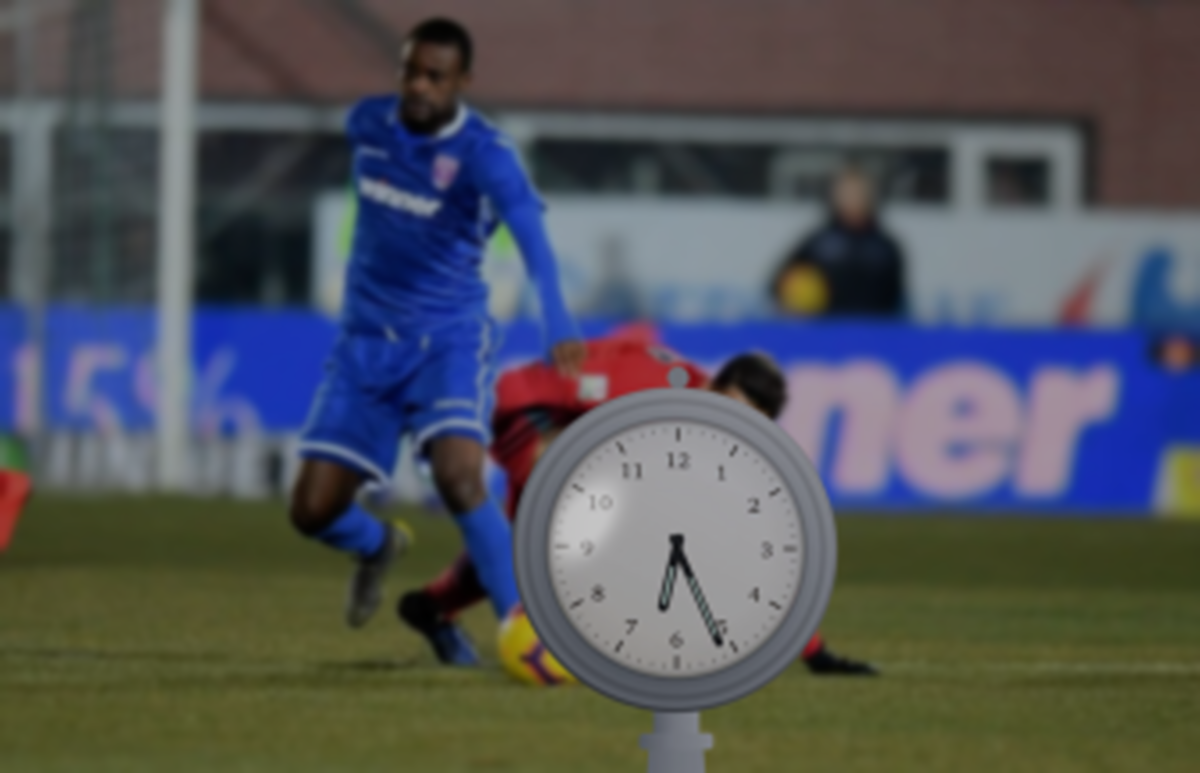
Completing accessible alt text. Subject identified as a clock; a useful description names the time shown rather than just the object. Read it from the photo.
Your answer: 6:26
